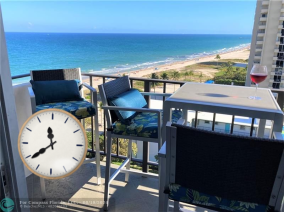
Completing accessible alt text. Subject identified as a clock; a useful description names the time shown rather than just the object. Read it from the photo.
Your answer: 11:39
